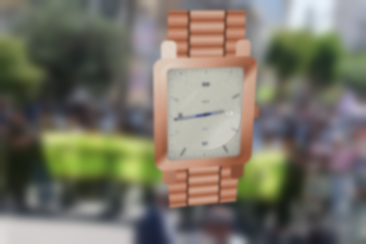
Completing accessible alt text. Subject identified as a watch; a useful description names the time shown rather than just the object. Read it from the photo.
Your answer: 2:44
